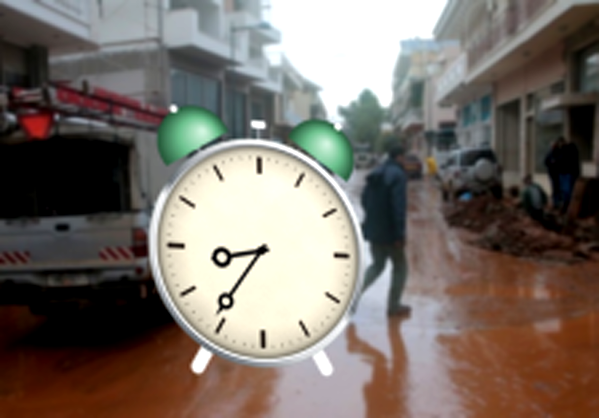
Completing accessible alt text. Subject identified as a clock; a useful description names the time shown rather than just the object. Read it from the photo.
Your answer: 8:36
